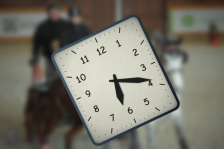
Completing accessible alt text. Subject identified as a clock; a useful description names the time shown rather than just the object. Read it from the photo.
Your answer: 6:19
